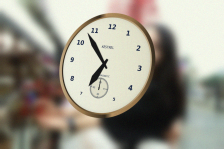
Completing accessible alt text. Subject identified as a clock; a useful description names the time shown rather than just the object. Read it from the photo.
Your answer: 6:53
